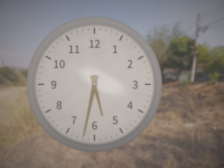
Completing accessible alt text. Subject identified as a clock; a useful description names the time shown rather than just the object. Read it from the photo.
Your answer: 5:32
